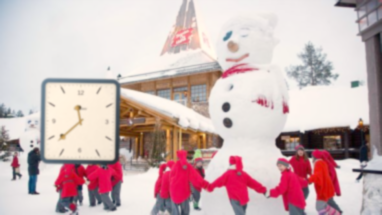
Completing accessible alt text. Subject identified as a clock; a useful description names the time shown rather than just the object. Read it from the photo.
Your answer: 11:38
